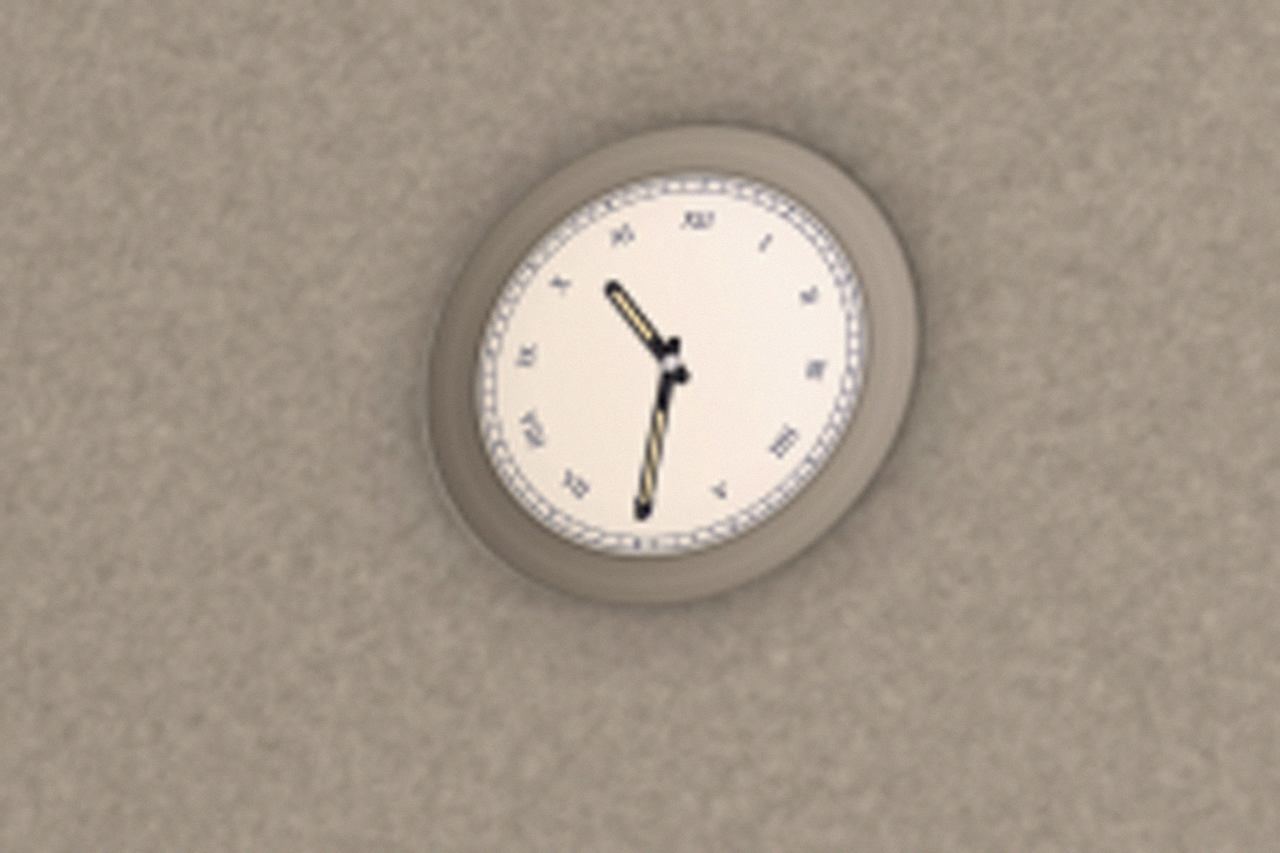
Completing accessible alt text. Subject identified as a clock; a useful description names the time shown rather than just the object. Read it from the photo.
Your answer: 10:30
